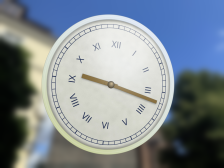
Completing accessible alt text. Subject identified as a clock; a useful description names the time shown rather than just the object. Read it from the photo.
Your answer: 9:17
